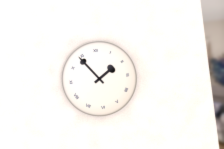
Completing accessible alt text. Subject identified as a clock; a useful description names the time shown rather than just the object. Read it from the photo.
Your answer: 1:54
